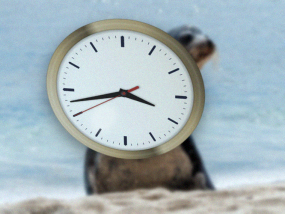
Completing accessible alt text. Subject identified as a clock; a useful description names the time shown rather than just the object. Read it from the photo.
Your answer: 3:42:40
